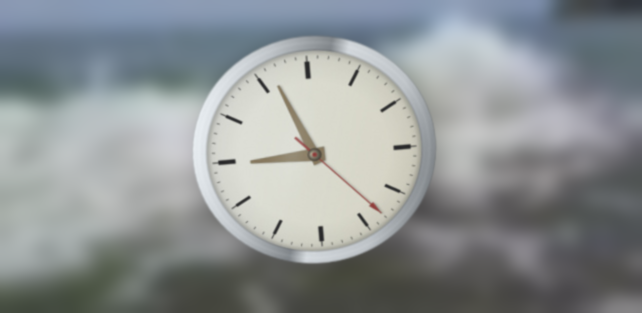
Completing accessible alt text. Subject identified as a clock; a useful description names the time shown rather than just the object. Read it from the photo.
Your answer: 8:56:23
